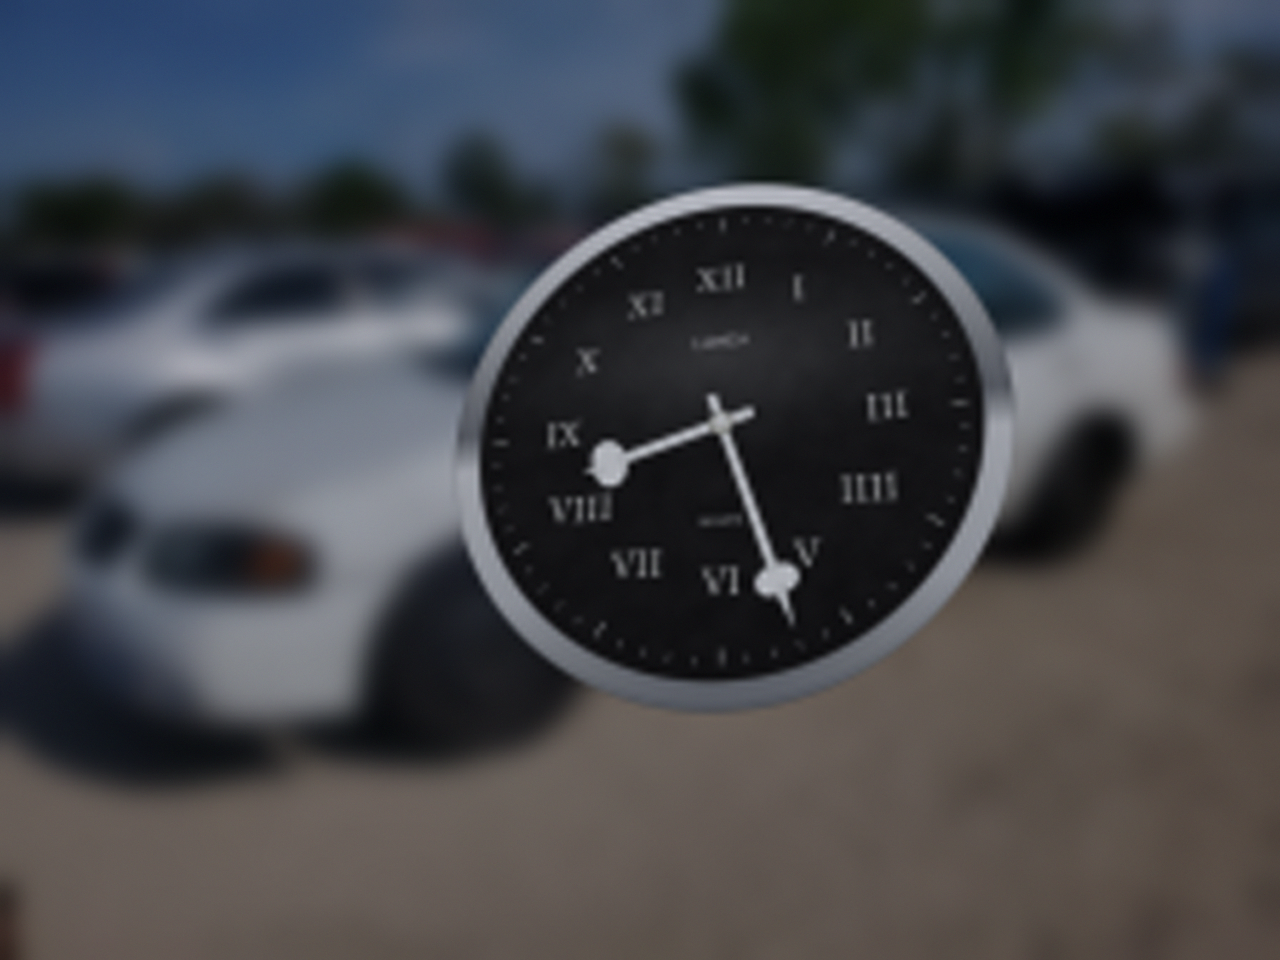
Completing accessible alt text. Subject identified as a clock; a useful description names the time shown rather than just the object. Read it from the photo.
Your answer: 8:27
